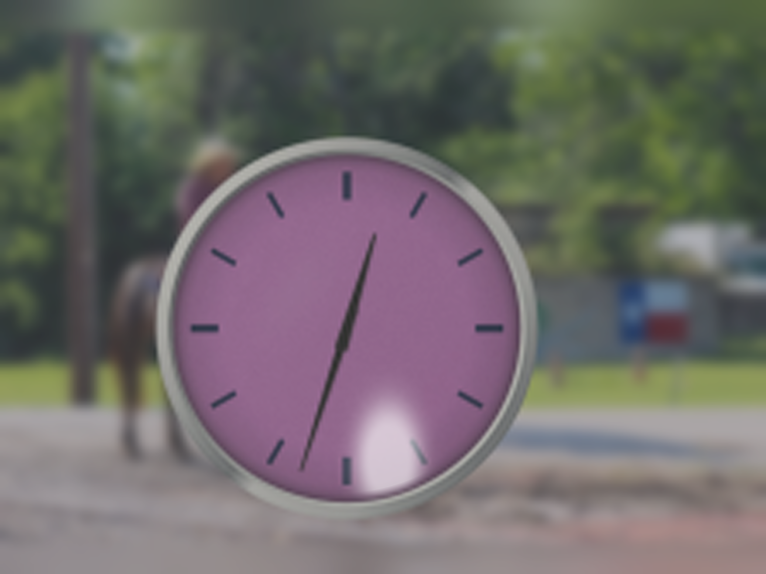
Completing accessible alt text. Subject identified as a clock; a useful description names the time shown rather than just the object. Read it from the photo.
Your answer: 12:33
